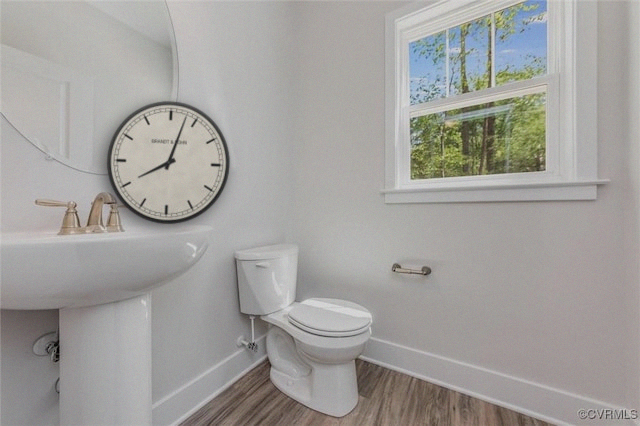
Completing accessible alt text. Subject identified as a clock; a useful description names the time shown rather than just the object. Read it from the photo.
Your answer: 8:03
